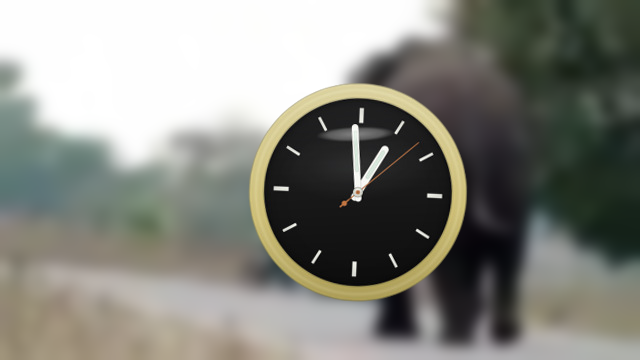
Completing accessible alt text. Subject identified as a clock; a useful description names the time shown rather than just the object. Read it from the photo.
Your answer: 12:59:08
